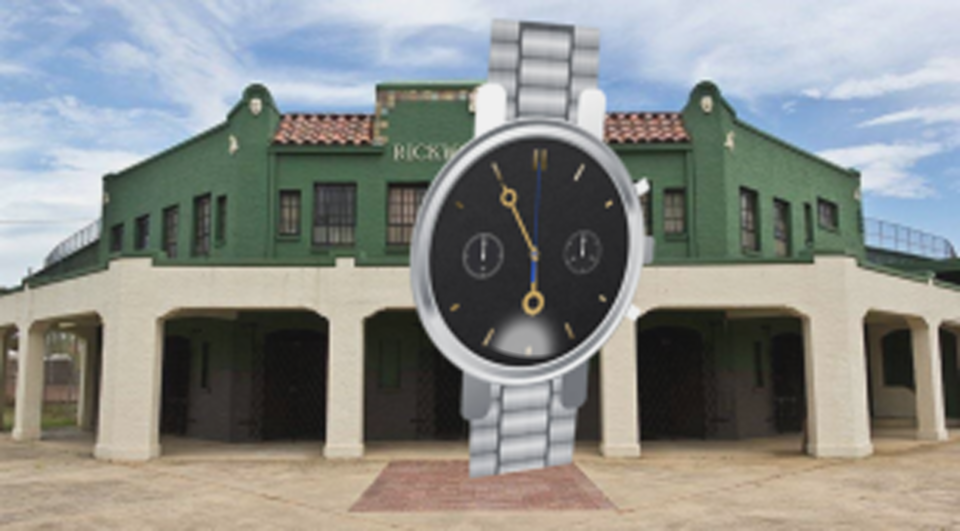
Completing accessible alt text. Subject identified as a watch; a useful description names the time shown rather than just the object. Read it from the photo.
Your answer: 5:55
